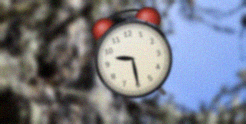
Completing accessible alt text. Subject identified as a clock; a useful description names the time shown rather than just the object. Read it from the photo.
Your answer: 9:30
